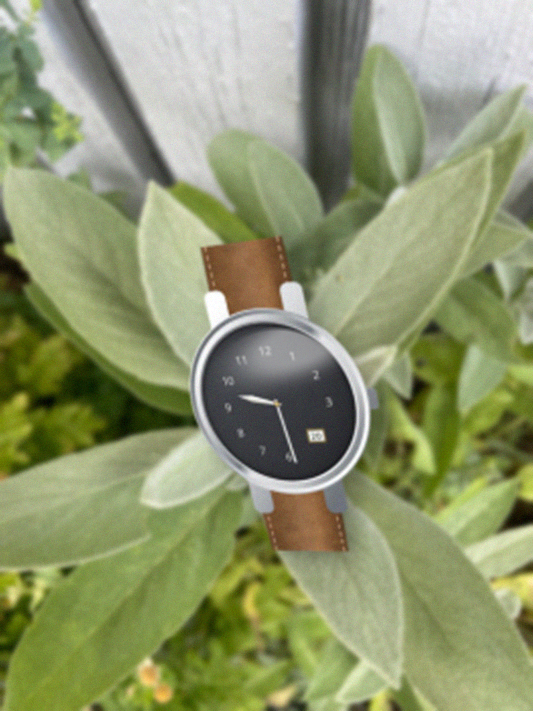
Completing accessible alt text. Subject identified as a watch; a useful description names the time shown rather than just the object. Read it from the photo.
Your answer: 9:29
